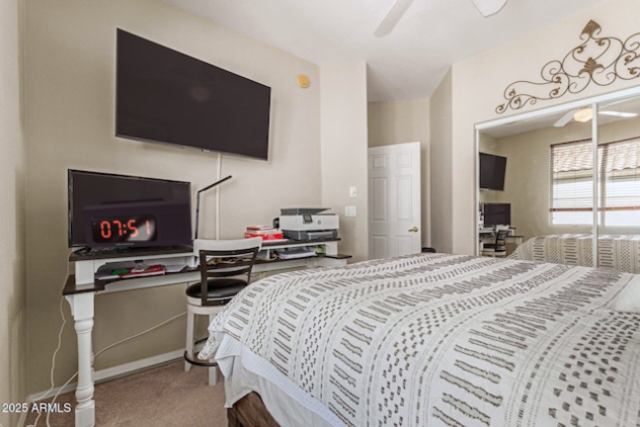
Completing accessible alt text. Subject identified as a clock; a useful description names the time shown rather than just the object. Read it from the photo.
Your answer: 7:51
